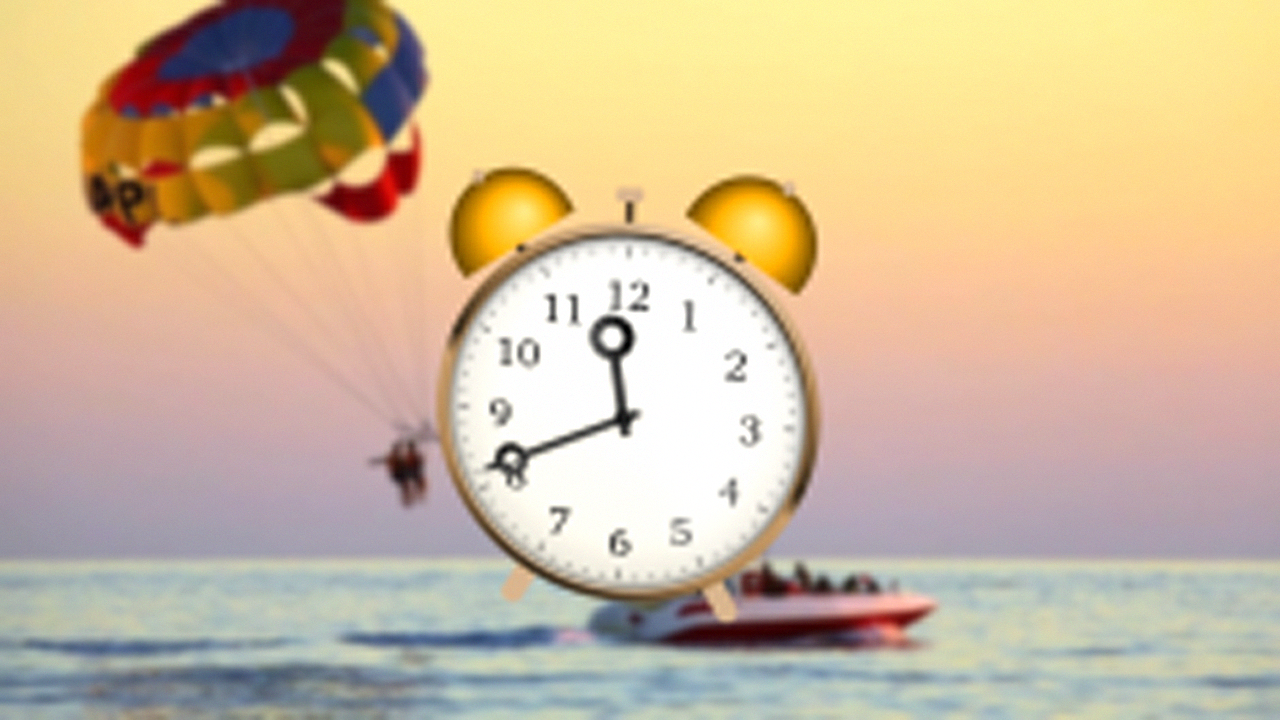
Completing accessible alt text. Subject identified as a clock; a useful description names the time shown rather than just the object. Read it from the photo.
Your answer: 11:41
